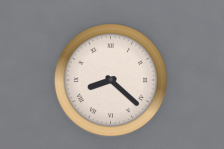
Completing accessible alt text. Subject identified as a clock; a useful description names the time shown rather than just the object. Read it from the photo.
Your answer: 8:22
